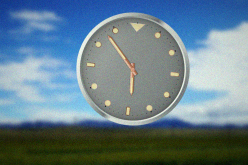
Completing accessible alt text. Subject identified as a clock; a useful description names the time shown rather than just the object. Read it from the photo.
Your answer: 5:53
